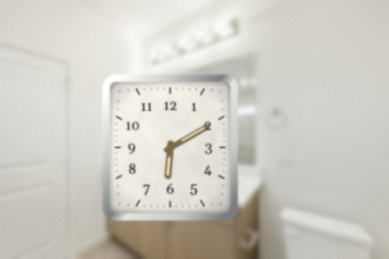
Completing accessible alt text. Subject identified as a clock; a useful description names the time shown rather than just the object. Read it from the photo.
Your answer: 6:10
